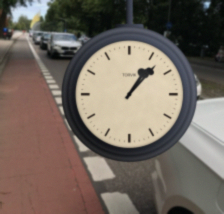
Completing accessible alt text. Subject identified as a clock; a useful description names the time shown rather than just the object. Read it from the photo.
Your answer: 1:07
